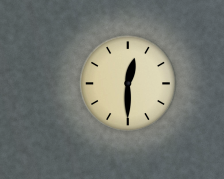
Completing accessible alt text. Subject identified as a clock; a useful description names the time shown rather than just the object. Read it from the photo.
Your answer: 12:30
